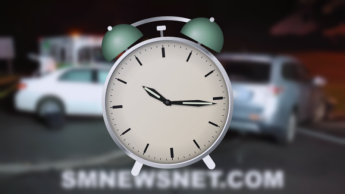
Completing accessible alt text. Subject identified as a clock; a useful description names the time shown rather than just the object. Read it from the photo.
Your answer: 10:16
